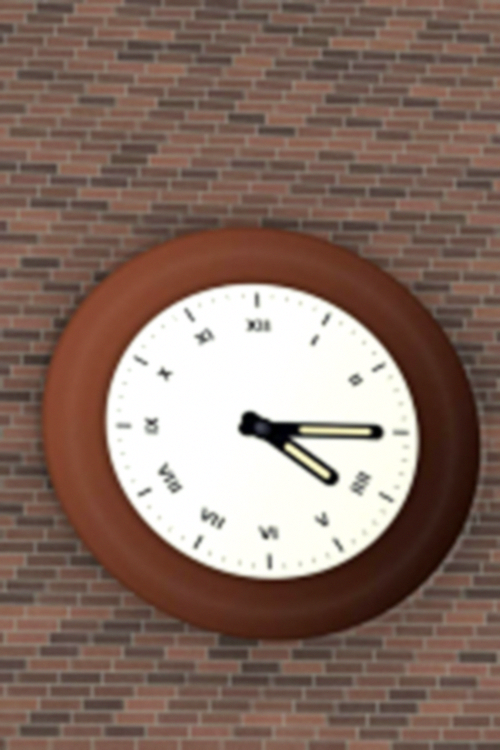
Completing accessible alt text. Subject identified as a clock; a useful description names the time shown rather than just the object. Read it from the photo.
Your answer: 4:15
